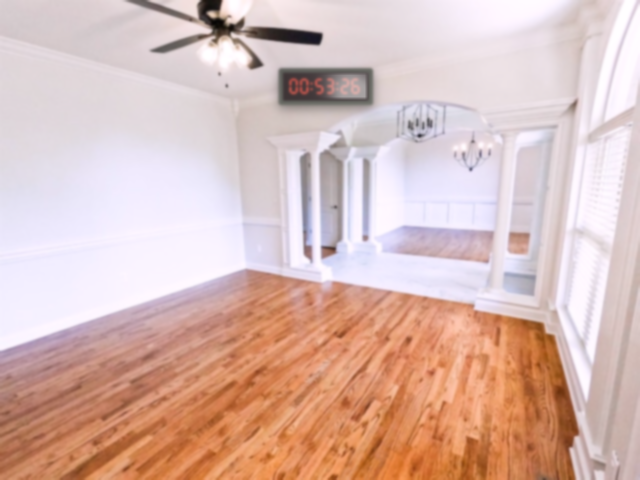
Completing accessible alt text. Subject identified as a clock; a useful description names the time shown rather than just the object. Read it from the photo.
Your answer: 0:53:26
